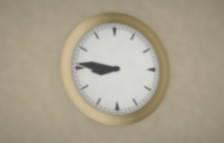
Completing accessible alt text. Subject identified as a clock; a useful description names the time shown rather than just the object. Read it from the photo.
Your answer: 8:46
